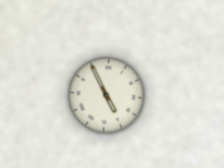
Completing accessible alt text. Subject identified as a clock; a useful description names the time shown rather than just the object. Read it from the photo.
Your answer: 4:55
